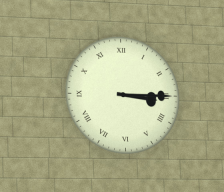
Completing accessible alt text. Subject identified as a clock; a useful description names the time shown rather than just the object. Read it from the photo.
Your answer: 3:15
